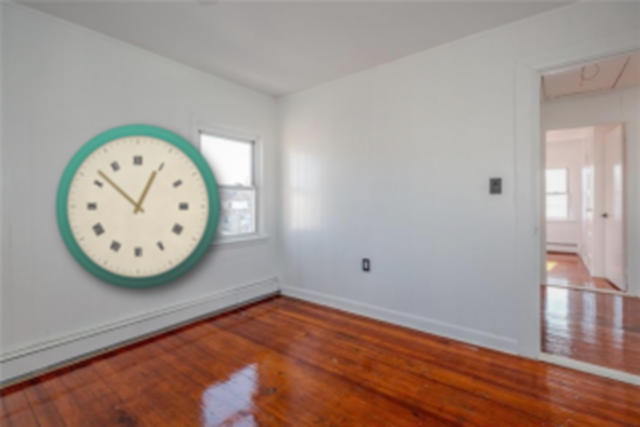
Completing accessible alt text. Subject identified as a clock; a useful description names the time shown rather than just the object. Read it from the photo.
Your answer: 12:52
